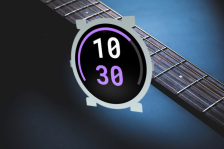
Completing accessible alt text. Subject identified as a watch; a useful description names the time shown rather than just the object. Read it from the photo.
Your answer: 10:30
